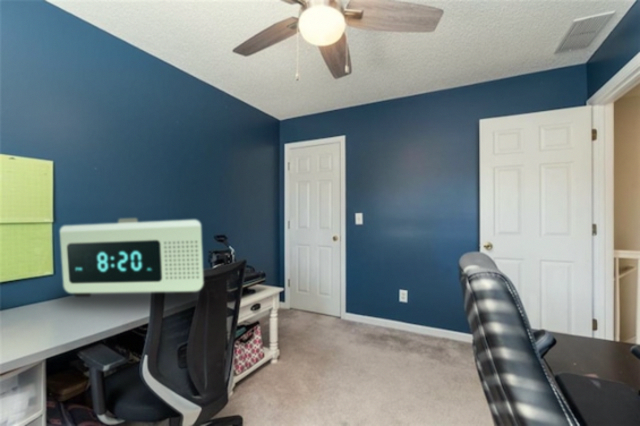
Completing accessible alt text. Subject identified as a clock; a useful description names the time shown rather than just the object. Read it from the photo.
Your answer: 8:20
